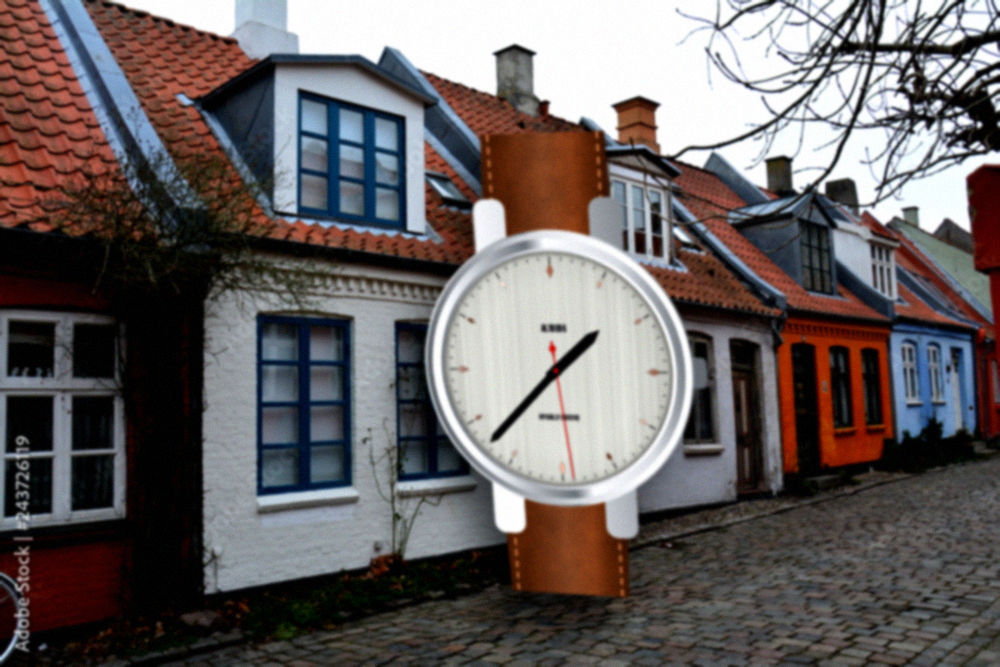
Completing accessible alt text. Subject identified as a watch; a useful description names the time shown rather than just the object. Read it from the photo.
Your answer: 1:37:29
